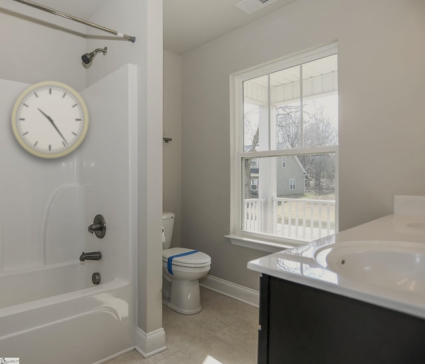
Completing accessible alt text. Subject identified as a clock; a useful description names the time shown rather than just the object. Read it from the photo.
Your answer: 10:24
